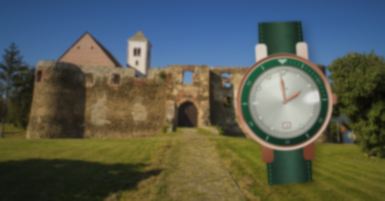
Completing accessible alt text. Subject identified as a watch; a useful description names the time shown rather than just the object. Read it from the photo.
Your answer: 1:59
